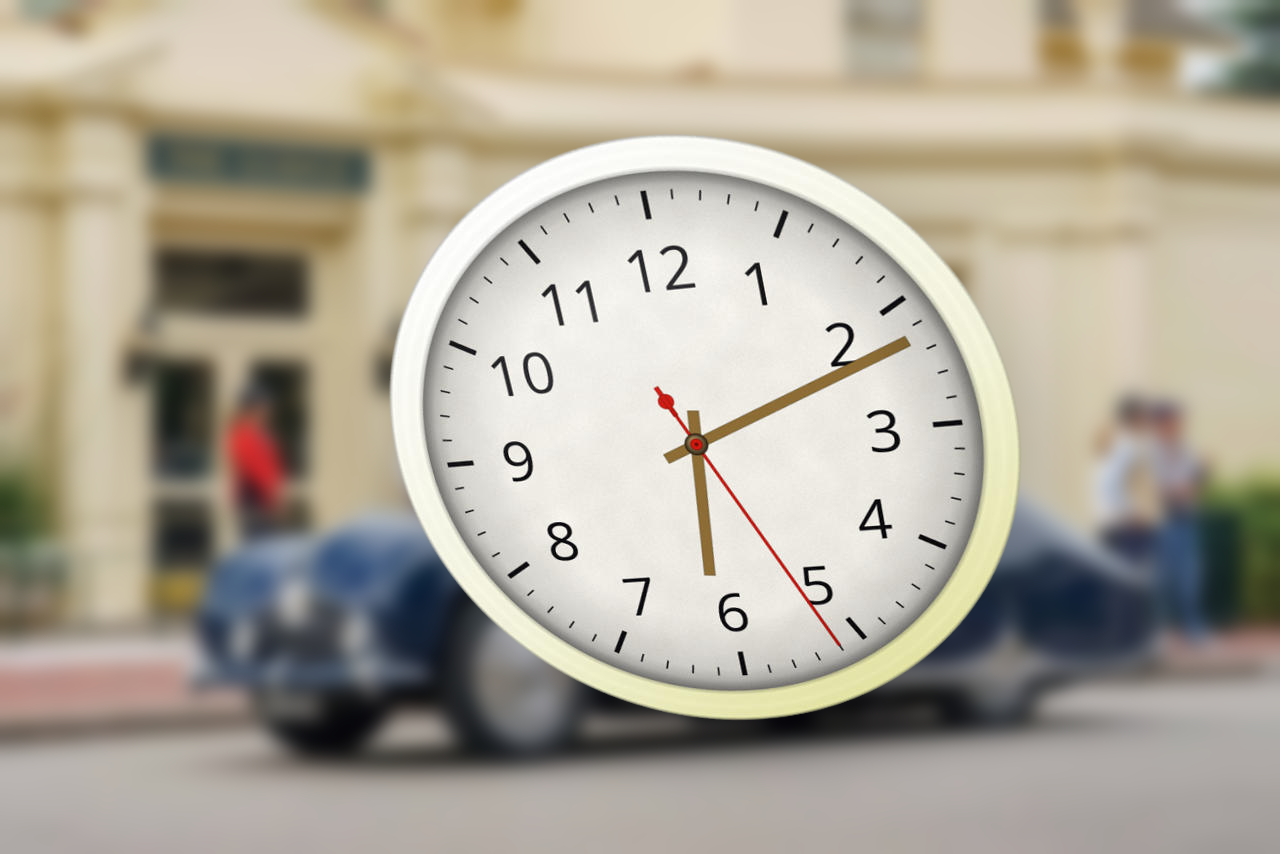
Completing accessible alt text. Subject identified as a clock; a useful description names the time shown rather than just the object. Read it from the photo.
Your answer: 6:11:26
